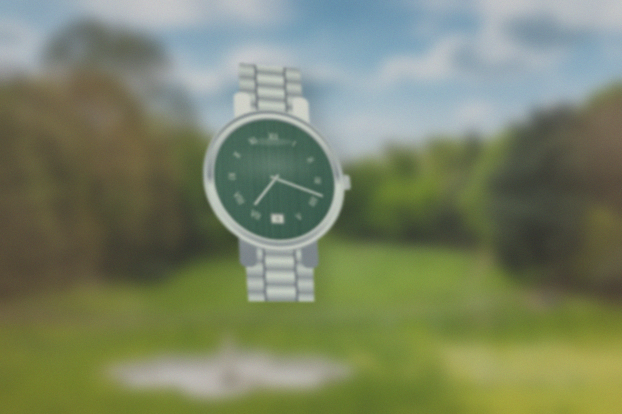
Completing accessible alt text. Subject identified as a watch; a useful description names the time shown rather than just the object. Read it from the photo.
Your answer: 7:18
